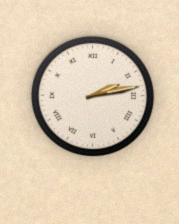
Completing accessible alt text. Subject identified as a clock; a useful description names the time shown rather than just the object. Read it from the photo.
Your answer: 2:13
